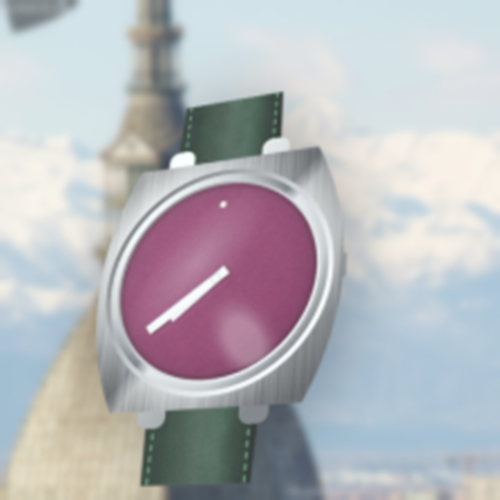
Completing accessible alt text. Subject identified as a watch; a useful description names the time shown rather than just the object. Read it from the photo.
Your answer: 7:39
